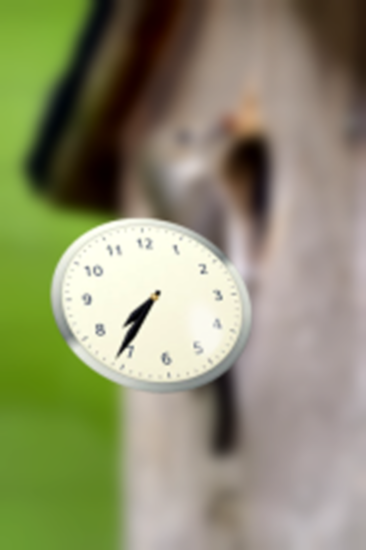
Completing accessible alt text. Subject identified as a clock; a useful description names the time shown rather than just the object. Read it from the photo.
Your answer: 7:36
